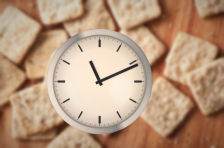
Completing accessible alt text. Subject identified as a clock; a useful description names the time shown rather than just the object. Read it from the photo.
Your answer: 11:11
